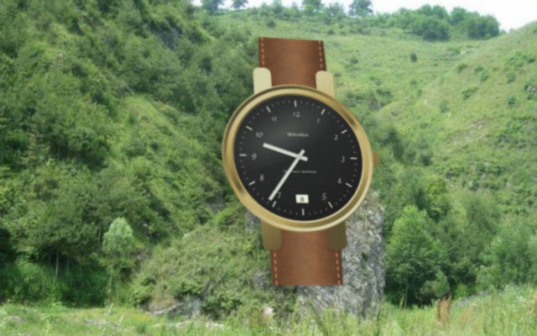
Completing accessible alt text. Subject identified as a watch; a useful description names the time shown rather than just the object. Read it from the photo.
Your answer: 9:36
